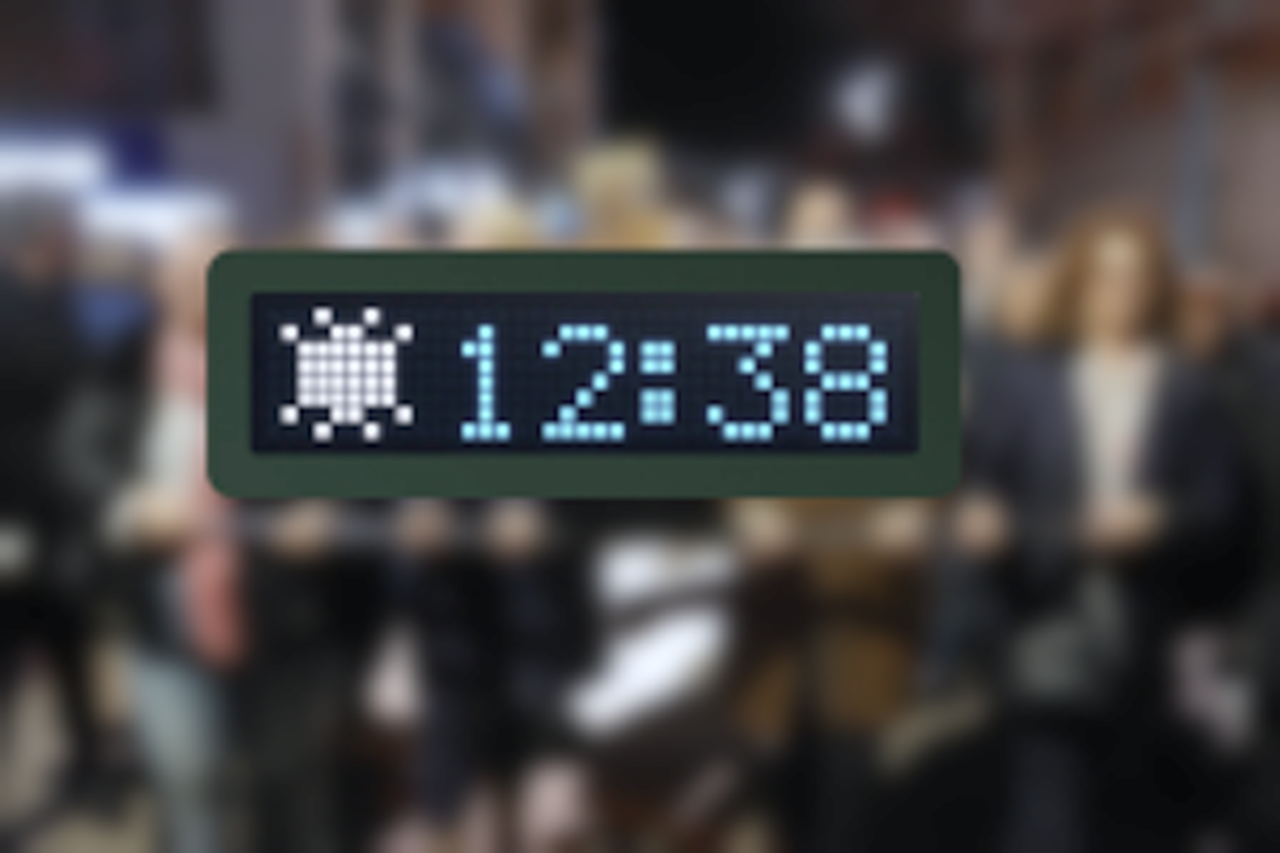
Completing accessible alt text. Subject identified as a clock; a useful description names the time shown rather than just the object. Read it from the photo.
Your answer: 12:38
